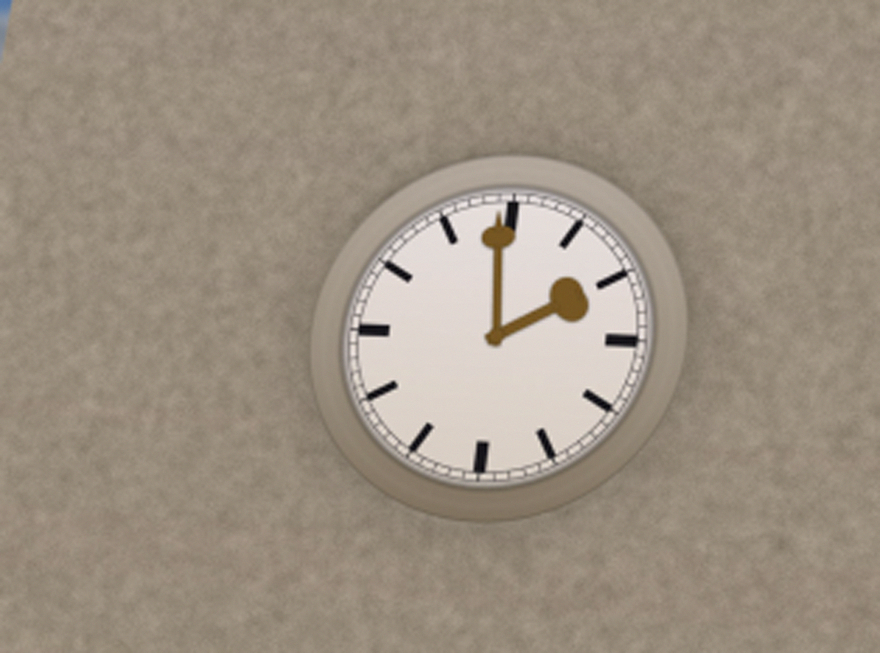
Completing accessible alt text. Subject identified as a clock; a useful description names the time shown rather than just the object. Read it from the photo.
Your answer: 1:59
